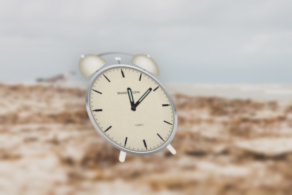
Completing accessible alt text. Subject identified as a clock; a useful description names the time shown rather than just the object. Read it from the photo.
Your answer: 12:09
